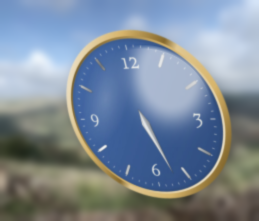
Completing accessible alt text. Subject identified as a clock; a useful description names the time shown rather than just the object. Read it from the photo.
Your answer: 5:27
